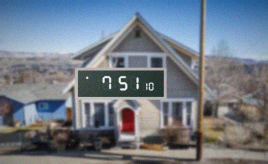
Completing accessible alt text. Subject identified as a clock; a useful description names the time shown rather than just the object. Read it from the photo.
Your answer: 7:51:10
